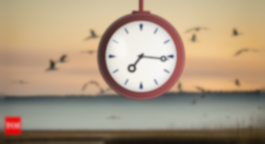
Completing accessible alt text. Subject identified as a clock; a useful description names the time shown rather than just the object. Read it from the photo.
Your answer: 7:16
